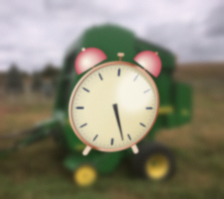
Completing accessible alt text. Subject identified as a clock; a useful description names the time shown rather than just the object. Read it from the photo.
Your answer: 5:27
